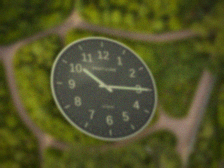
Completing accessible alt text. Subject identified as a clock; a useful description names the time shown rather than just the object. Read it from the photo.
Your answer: 10:15
